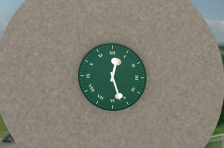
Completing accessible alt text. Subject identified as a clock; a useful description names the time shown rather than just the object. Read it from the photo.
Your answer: 12:27
